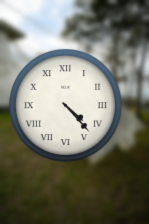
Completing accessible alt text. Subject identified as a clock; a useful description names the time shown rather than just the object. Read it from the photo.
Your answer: 4:23
